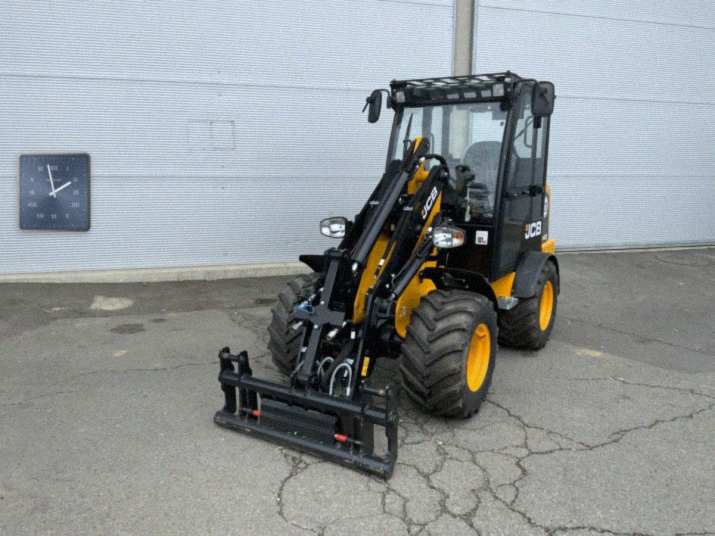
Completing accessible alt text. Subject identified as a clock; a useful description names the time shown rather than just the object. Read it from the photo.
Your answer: 1:58
